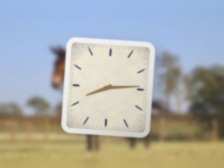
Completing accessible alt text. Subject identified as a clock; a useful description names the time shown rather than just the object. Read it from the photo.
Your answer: 8:14
